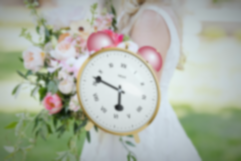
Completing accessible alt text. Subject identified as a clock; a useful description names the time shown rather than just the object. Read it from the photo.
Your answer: 5:47
